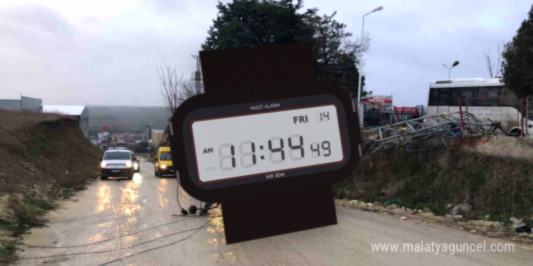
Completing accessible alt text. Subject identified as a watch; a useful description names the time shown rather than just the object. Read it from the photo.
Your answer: 11:44:49
